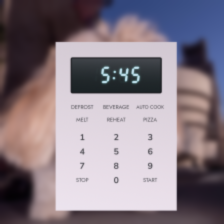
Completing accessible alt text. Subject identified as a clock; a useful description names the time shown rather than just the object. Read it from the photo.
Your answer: 5:45
